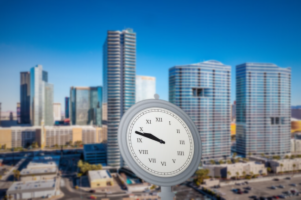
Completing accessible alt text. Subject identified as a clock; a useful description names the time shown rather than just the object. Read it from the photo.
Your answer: 9:48
